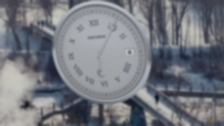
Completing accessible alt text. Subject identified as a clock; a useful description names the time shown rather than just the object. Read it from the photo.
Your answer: 6:06
